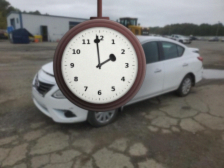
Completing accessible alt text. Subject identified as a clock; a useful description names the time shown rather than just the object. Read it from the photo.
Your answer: 1:59
